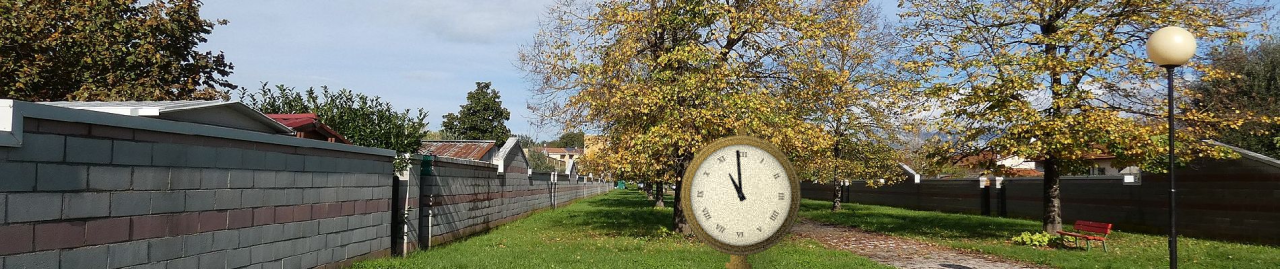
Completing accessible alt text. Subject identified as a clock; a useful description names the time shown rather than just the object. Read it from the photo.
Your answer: 10:59
